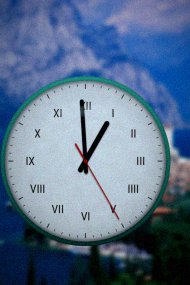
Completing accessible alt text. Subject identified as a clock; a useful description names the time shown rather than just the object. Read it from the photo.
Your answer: 12:59:25
